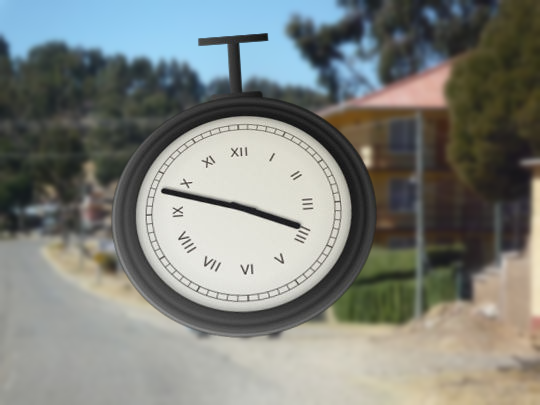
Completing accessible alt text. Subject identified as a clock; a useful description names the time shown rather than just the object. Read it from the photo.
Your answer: 3:48
